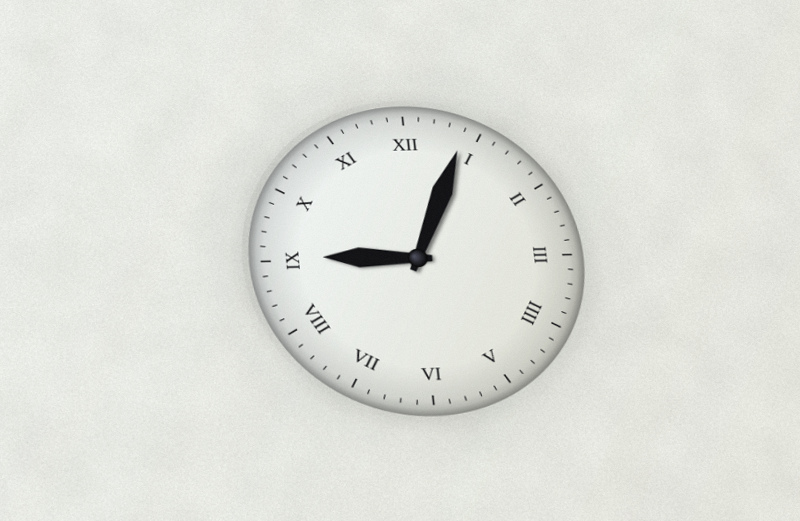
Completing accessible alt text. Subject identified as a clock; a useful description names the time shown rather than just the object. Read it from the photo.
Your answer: 9:04
